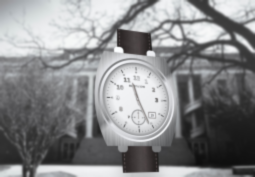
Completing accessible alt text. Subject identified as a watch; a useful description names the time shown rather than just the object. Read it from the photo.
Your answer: 11:26
